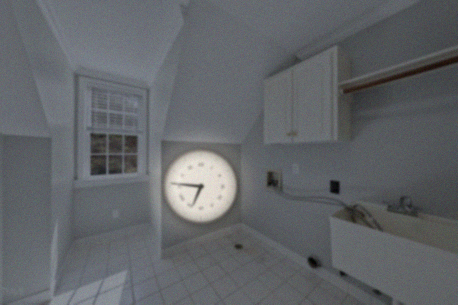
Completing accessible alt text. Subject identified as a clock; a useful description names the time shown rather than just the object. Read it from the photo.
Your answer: 6:46
